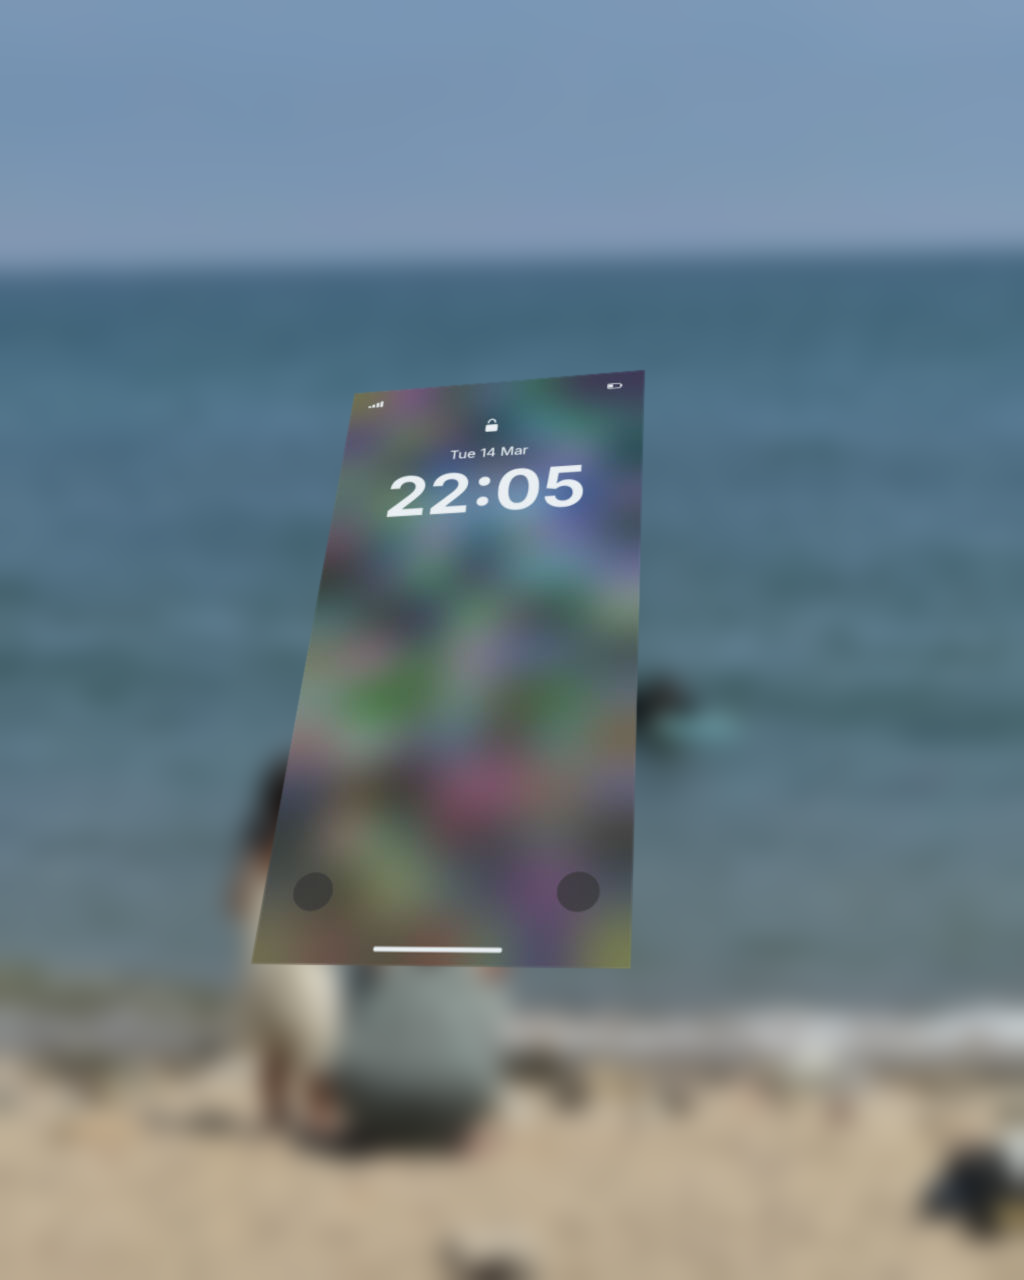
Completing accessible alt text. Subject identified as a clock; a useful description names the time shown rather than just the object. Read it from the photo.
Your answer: 22:05
